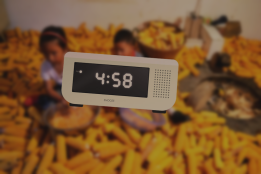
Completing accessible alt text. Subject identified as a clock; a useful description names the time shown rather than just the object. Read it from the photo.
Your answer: 4:58
